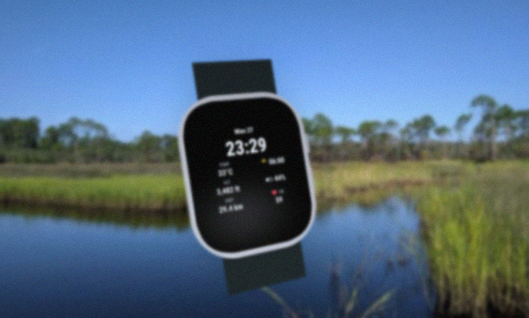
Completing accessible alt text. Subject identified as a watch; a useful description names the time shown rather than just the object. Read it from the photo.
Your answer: 23:29
